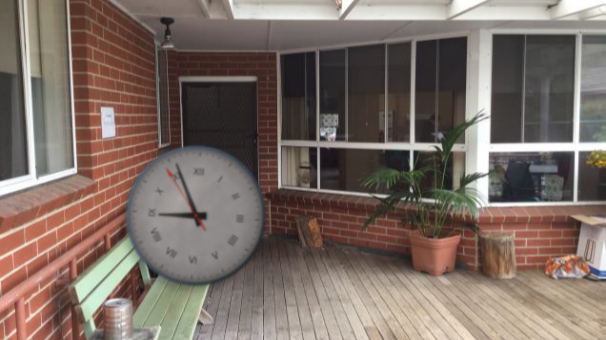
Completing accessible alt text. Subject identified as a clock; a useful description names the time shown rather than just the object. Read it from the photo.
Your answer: 8:55:54
